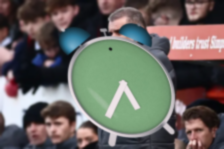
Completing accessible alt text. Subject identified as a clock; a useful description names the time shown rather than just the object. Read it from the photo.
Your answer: 5:37
